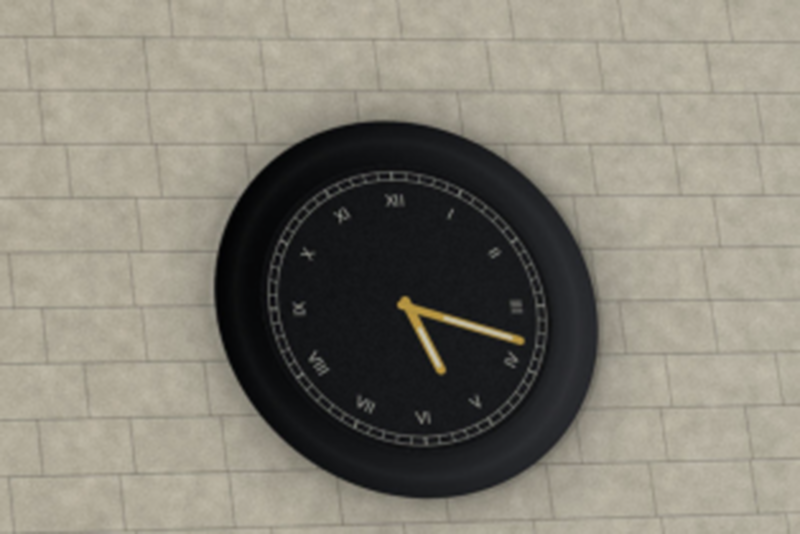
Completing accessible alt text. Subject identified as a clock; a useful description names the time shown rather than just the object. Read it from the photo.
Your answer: 5:18
